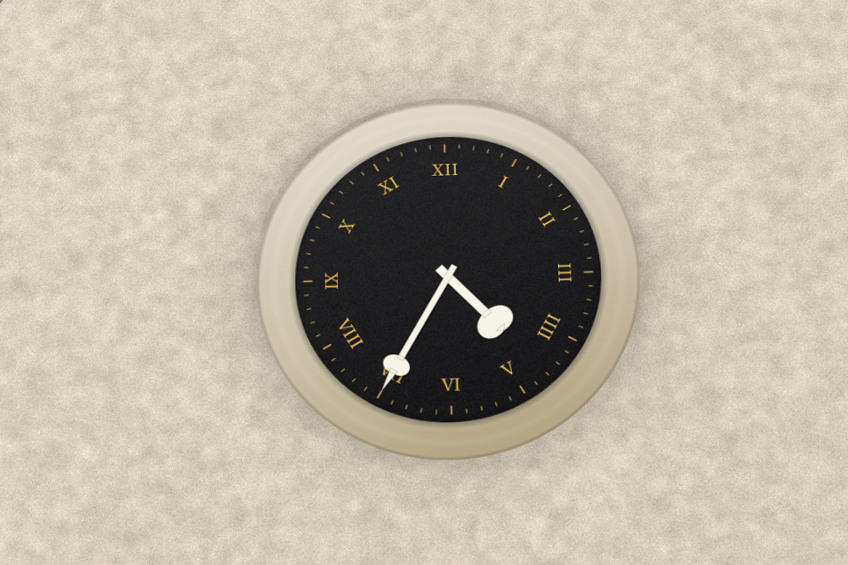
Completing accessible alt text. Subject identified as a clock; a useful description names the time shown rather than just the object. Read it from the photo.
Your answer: 4:35
